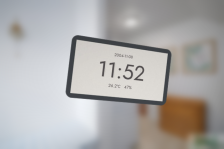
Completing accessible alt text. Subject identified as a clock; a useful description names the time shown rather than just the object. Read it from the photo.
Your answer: 11:52
